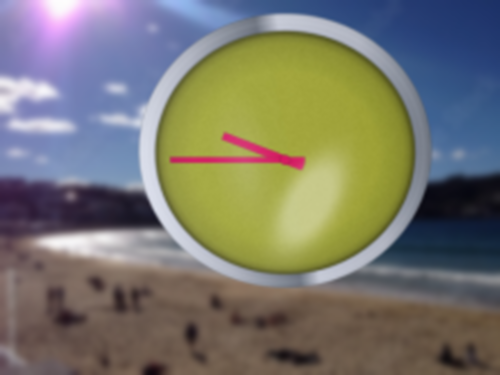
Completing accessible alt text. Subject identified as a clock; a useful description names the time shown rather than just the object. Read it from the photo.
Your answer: 9:45
